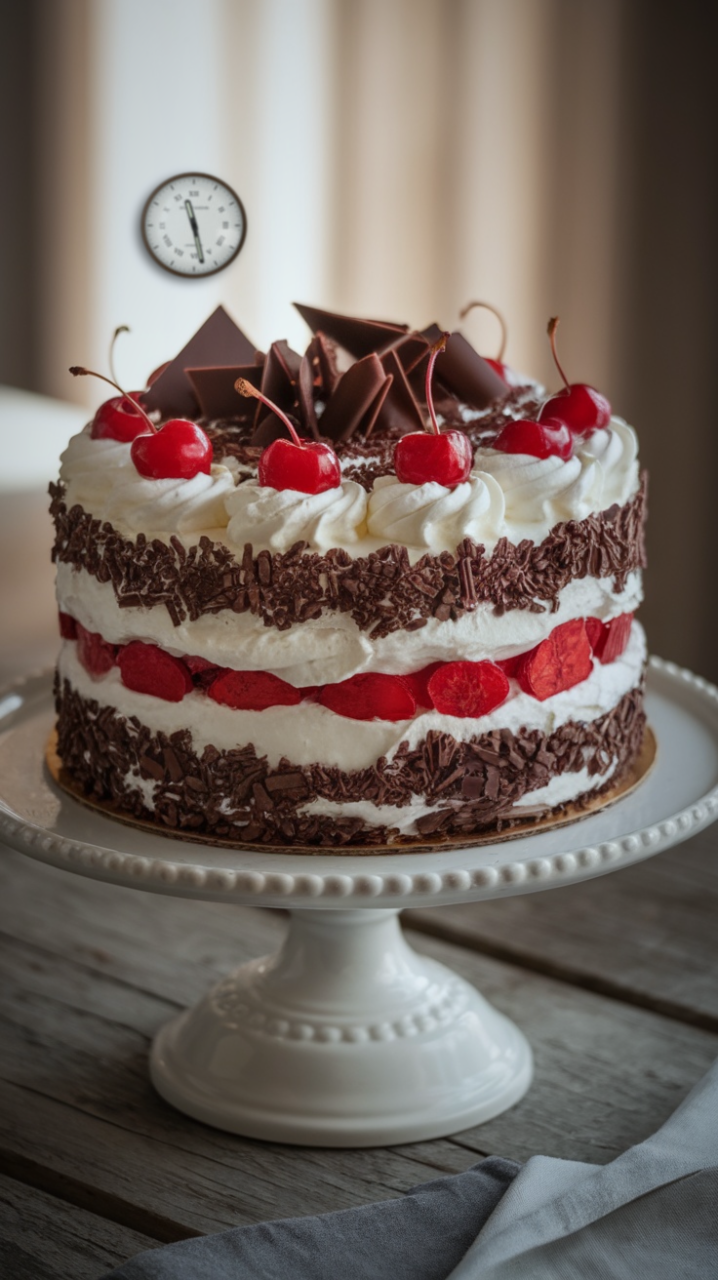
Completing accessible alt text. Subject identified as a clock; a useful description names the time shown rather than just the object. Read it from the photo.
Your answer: 11:28
